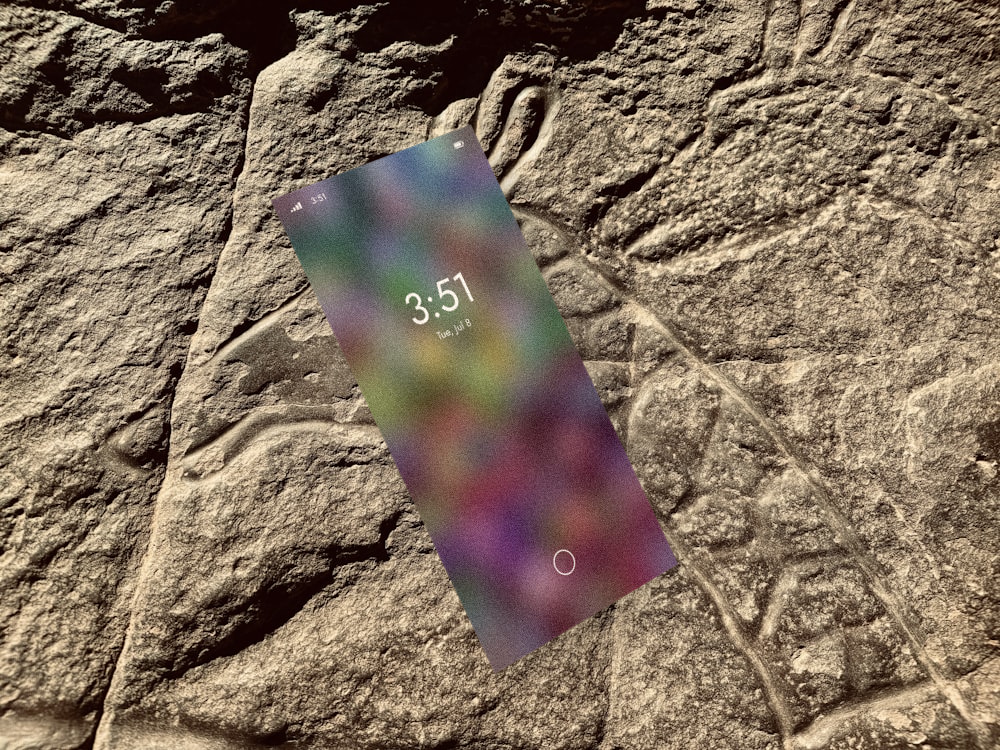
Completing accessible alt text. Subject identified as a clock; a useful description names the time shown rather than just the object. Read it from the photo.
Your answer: 3:51
